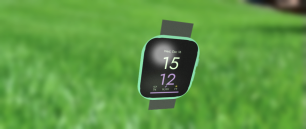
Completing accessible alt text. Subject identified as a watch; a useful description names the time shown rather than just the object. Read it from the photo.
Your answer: 15:12
